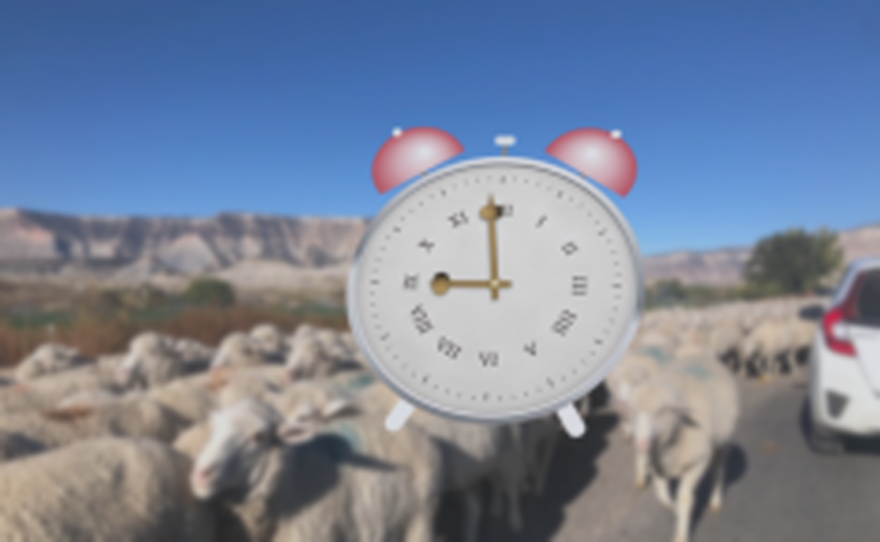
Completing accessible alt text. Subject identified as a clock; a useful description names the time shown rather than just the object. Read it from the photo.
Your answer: 8:59
